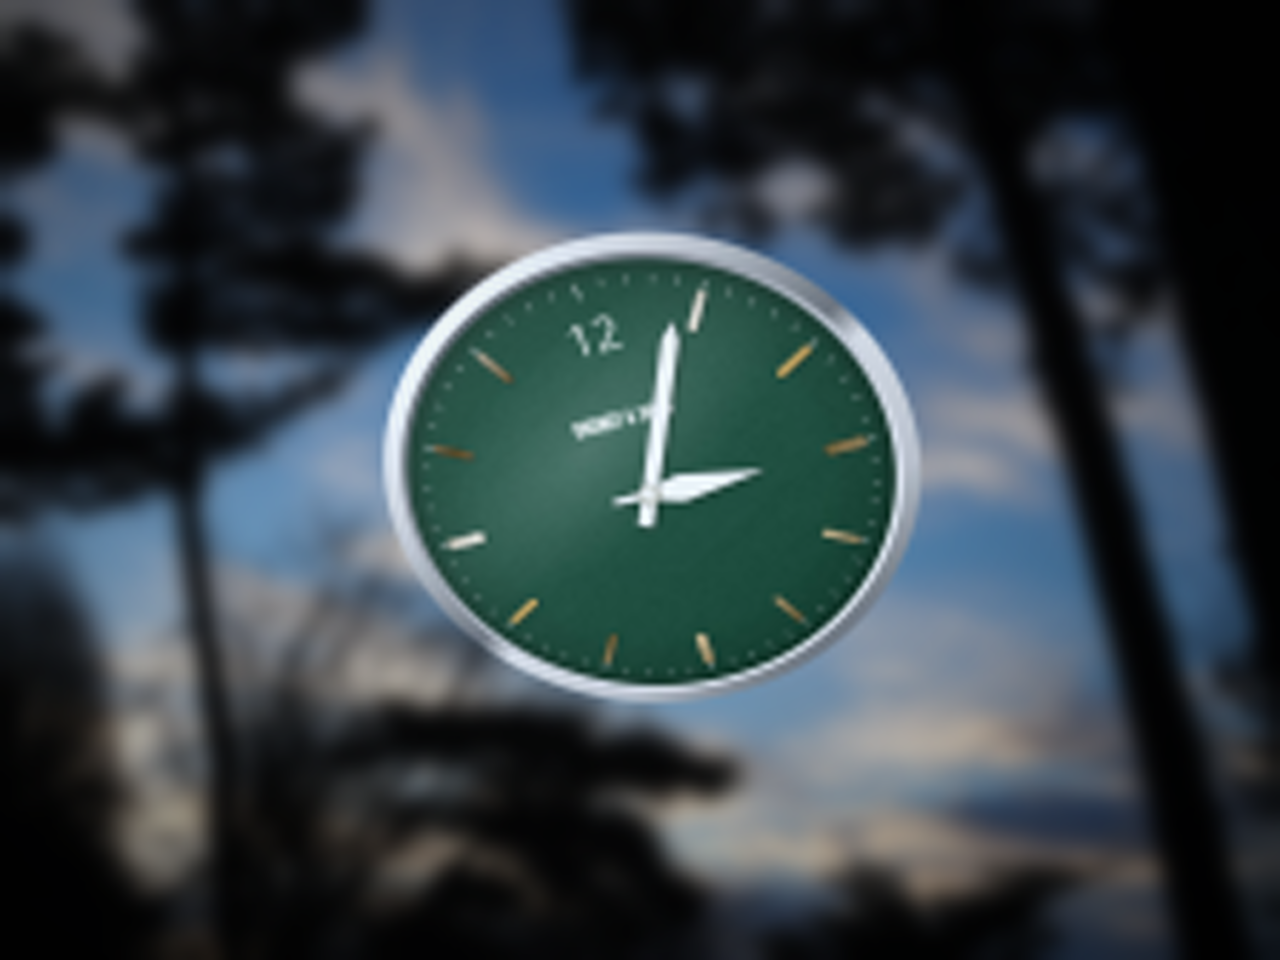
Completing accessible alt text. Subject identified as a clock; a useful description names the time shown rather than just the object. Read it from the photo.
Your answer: 3:04
